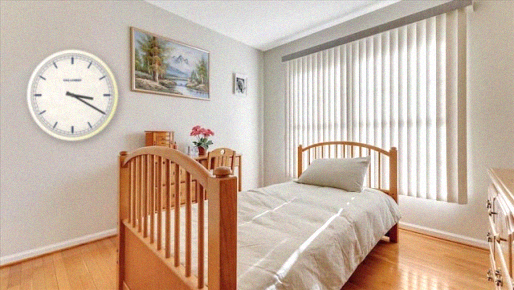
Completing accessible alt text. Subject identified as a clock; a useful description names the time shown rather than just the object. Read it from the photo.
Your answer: 3:20
